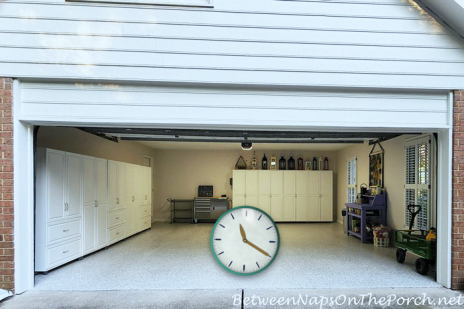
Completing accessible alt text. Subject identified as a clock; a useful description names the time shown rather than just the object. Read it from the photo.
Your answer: 11:20
